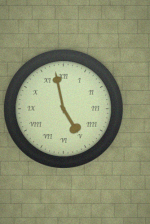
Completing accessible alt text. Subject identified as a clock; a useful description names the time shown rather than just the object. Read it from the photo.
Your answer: 4:58
